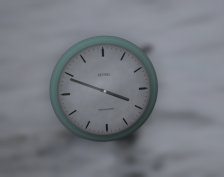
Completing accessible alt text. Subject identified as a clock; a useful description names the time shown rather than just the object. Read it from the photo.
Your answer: 3:49
